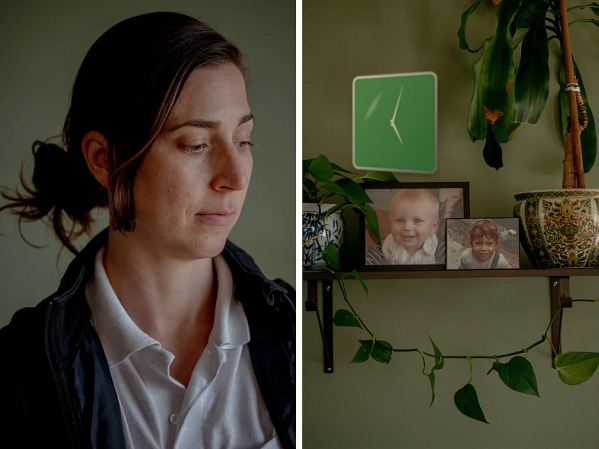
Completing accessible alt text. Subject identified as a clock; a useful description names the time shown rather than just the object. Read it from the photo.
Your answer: 5:03
